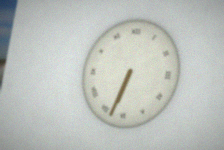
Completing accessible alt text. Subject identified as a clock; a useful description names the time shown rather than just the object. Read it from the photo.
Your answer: 6:33
